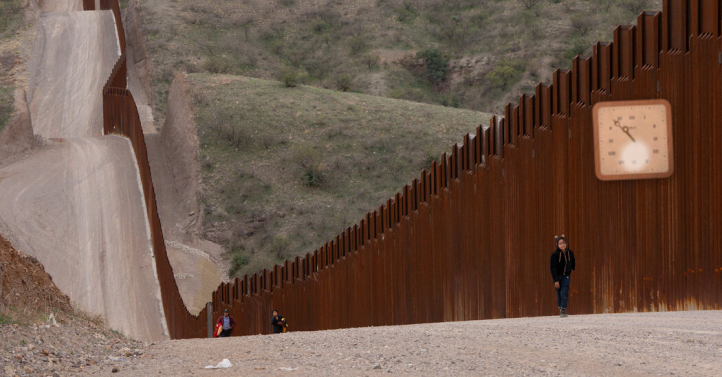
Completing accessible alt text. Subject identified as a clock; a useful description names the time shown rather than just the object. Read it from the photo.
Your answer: 10:53
